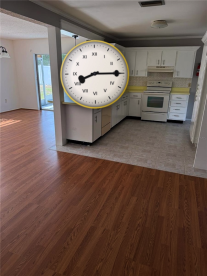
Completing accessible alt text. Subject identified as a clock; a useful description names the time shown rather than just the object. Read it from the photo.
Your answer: 8:15
